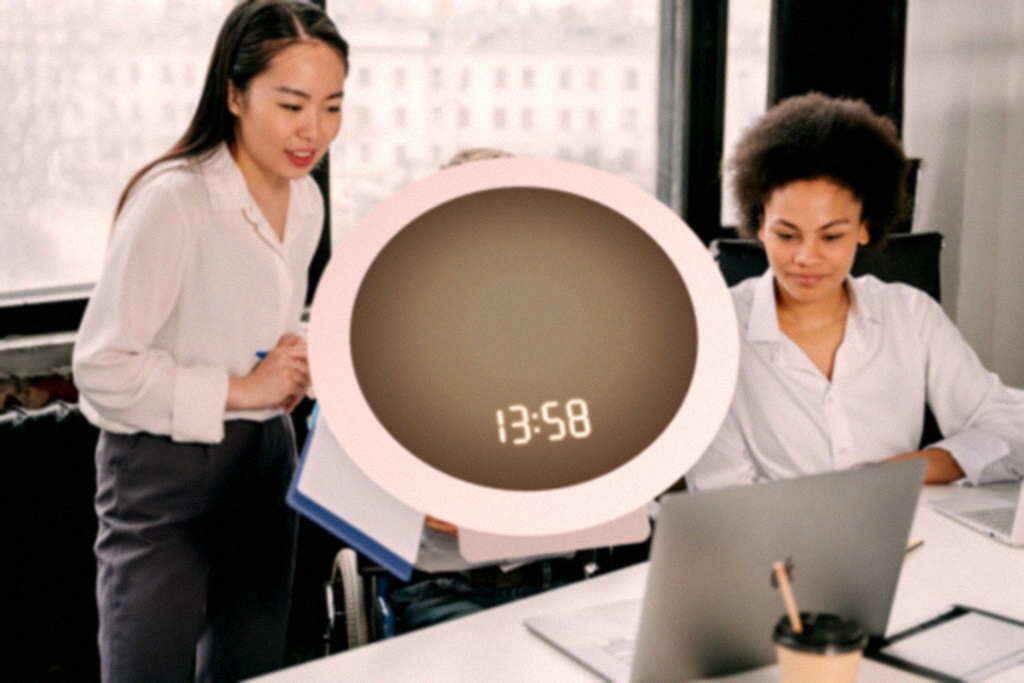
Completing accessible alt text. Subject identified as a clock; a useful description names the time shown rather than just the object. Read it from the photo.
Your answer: 13:58
